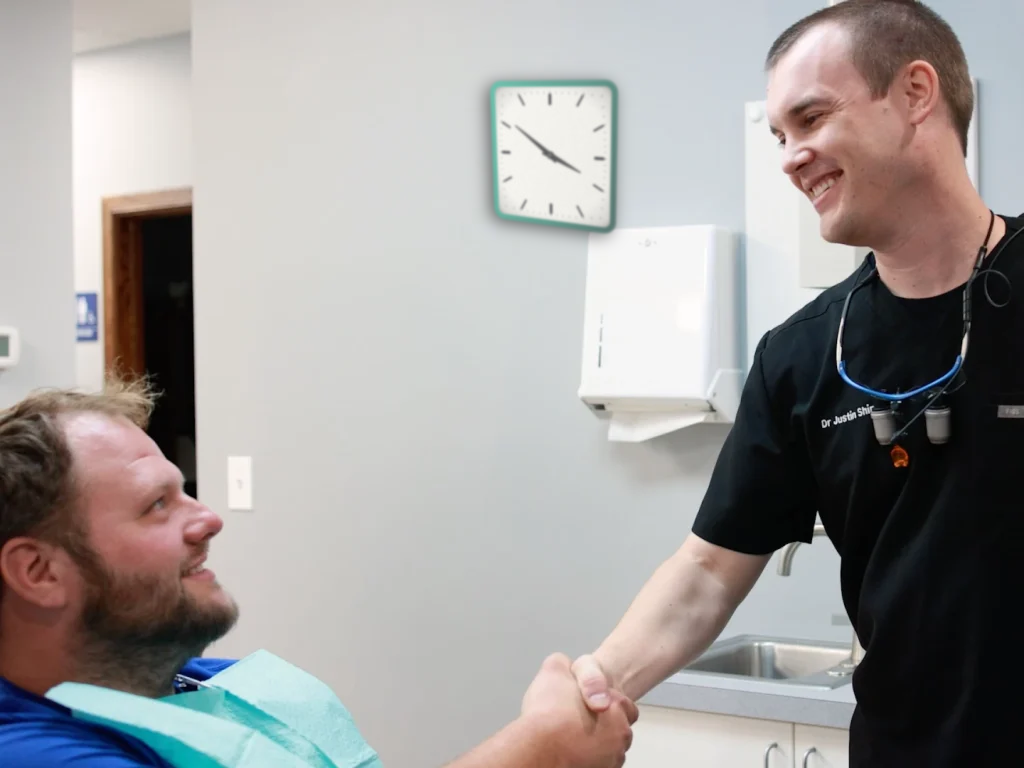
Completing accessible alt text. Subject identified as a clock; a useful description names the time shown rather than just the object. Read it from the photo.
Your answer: 3:51
